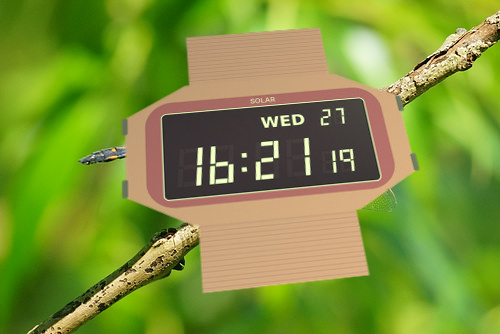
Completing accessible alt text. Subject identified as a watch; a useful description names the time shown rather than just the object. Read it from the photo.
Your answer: 16:21:19
